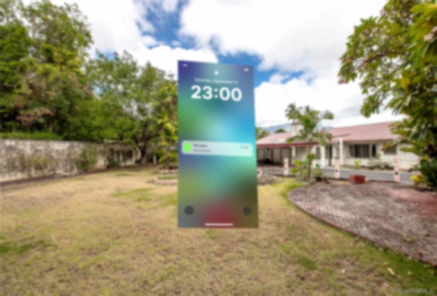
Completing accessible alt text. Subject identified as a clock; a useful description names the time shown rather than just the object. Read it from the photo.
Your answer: 23:00
